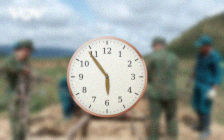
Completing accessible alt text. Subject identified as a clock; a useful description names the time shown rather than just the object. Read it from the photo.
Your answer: 5:54
